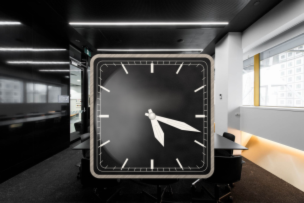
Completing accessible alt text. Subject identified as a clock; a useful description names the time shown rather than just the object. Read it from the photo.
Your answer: 5:18
